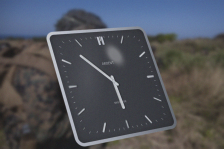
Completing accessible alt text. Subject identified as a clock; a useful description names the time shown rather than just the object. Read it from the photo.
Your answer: 5:53
